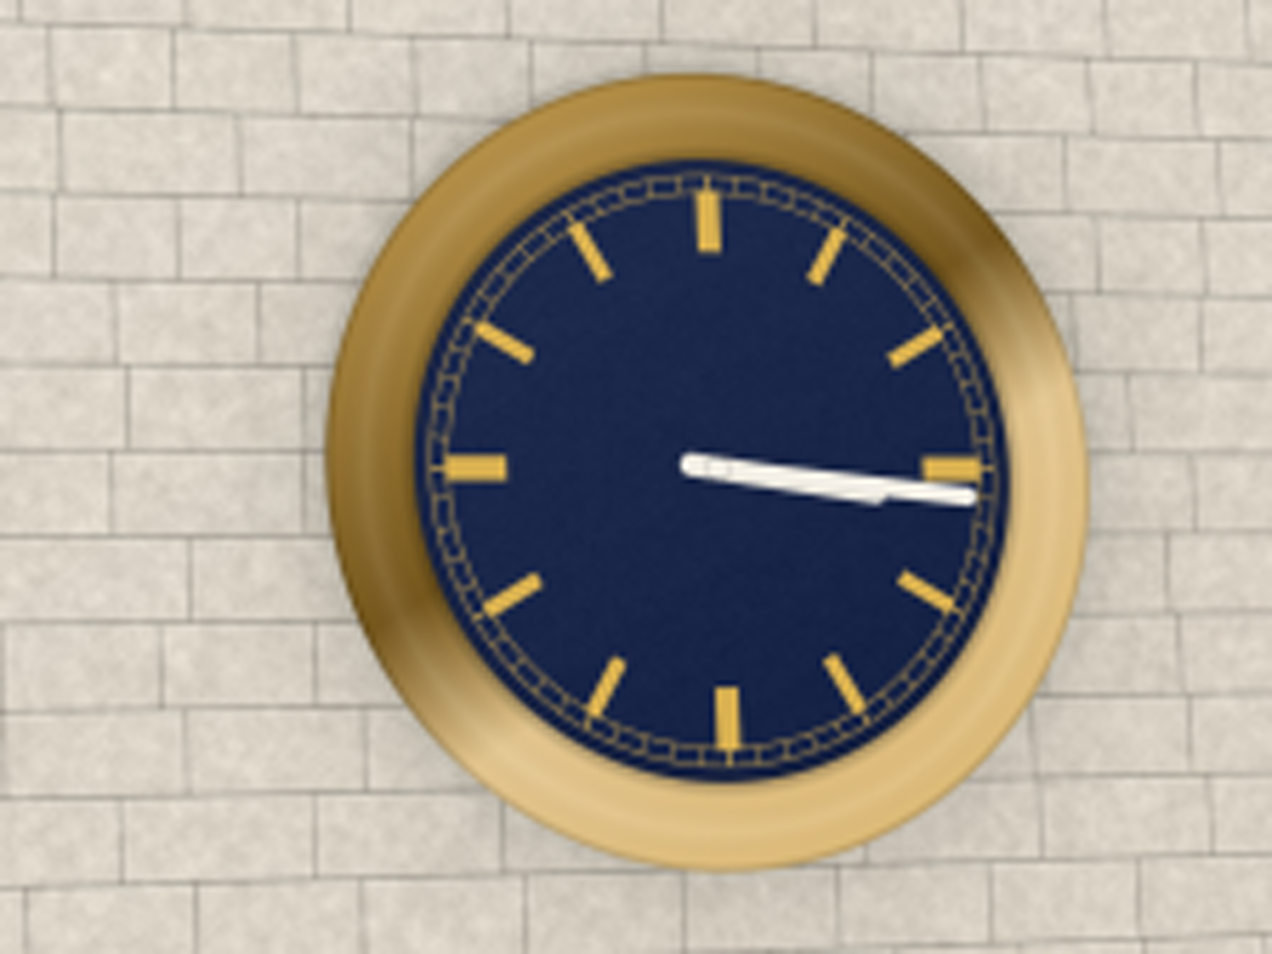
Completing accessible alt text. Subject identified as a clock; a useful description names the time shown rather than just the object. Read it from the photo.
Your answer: 3:16
